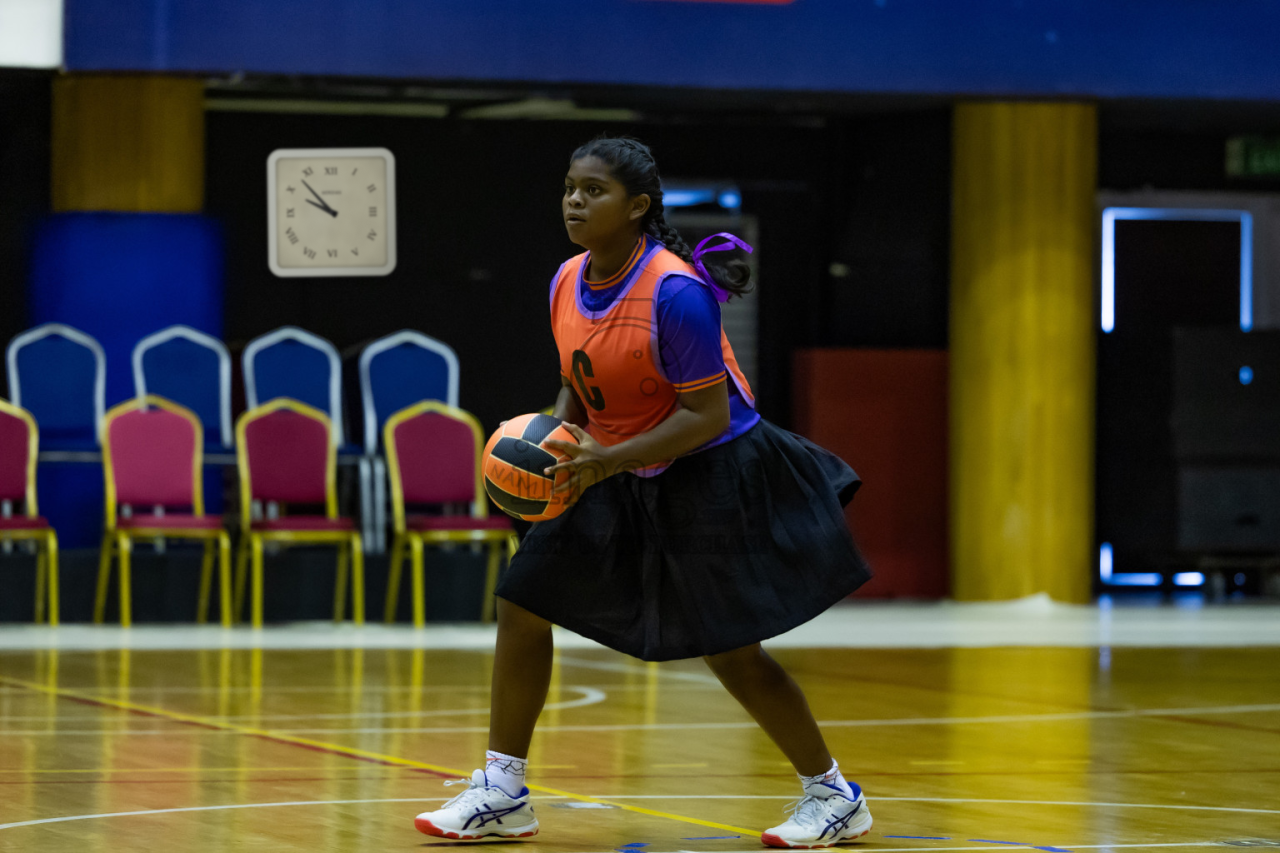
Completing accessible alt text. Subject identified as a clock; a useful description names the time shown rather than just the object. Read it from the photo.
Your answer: 9:53
